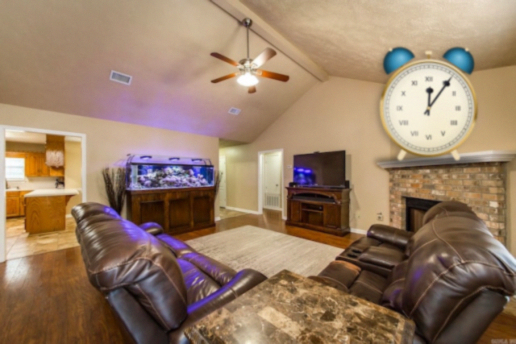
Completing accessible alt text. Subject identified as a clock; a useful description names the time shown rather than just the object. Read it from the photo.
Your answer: 12:06
